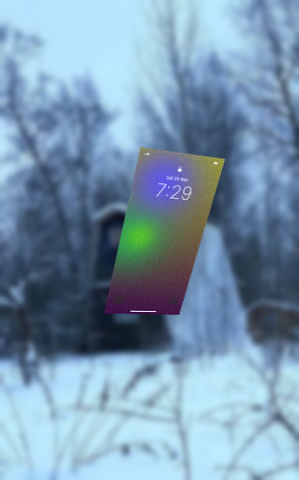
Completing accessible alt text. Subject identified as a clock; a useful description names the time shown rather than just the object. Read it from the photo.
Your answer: 7:29
